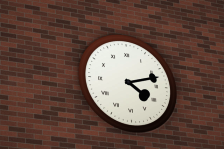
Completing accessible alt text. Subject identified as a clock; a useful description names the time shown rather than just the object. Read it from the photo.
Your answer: 4:12
